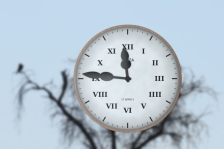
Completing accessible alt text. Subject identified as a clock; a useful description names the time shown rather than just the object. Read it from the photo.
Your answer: 11:46
